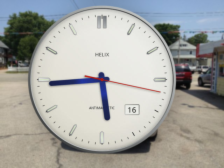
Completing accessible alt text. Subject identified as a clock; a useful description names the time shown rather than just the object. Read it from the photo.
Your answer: 5:44:17
